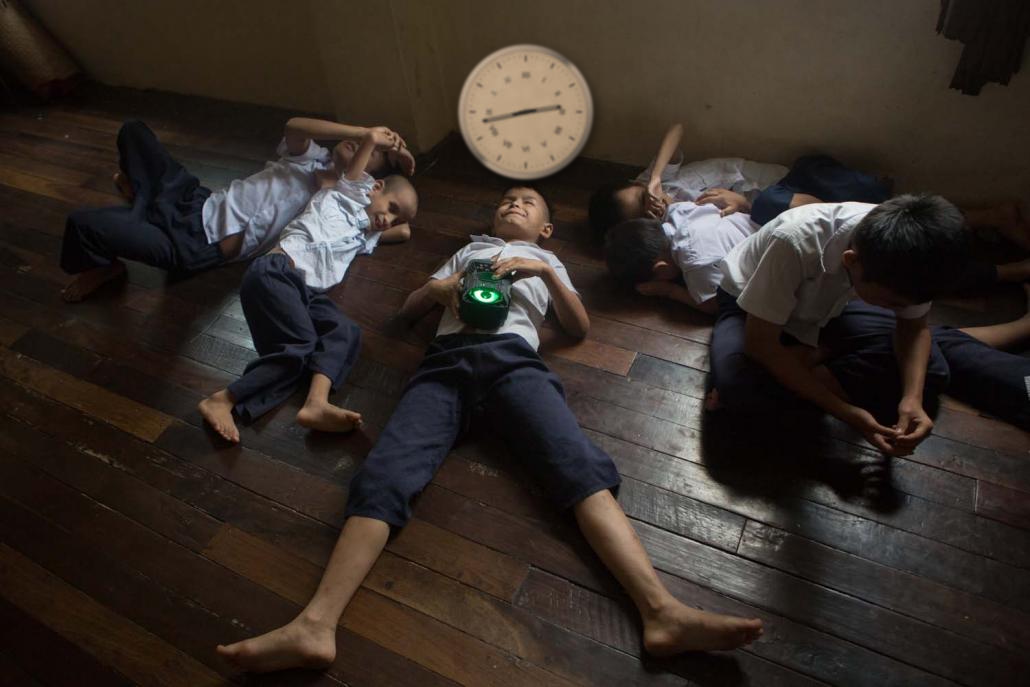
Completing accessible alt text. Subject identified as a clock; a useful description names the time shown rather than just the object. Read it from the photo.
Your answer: 2:43
